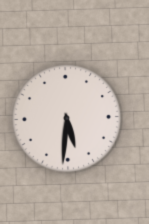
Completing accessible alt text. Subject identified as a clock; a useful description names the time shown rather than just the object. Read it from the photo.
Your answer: 5:31
